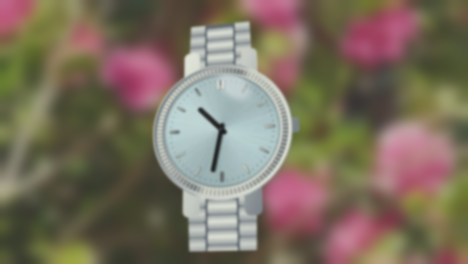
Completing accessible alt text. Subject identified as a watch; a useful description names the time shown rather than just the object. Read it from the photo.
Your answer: 10:32
